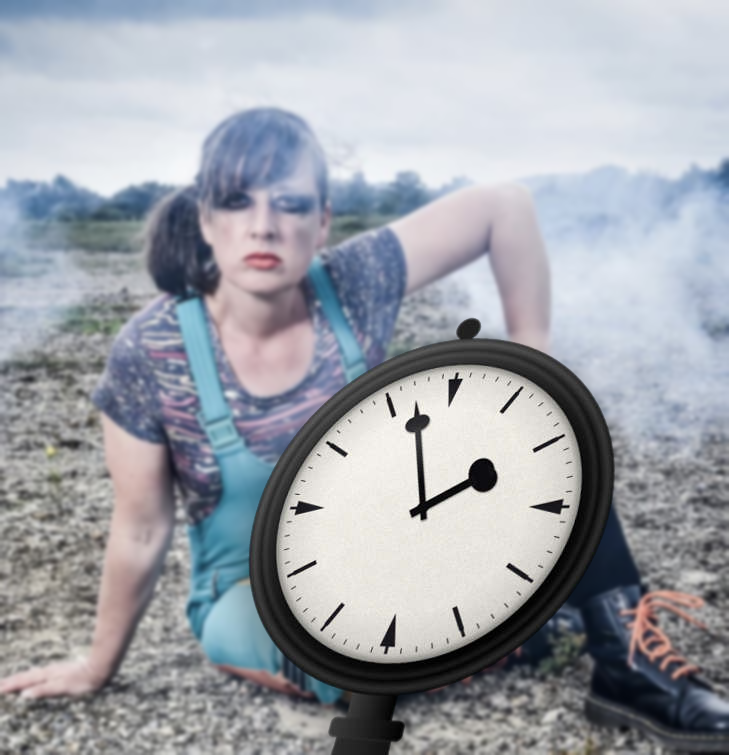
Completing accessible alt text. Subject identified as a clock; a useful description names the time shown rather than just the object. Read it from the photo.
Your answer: 1:57
